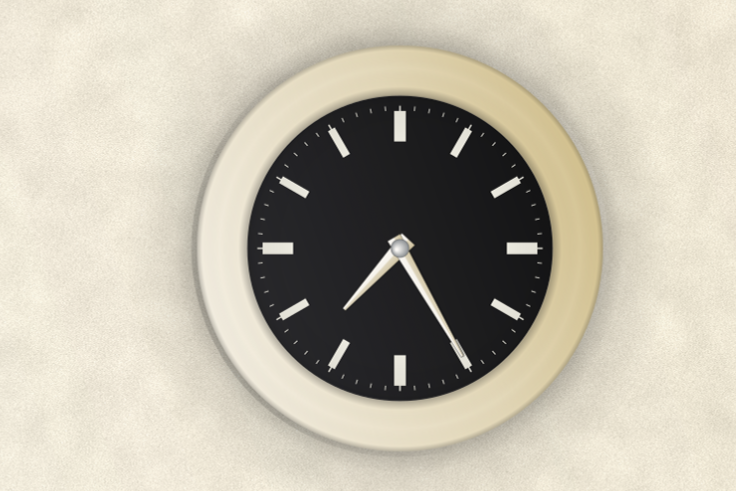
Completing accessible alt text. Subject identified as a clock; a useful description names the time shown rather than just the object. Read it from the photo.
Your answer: 7:25
